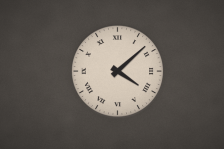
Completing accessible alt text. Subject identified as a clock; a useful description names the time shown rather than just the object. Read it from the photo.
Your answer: 4:08
